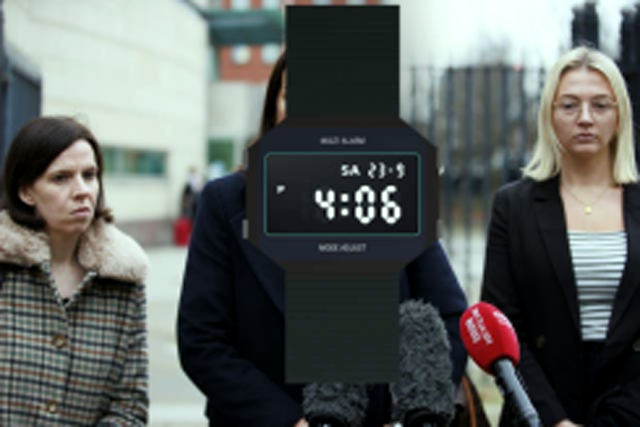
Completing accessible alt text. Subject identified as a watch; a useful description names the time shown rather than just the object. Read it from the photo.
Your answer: 4:06
